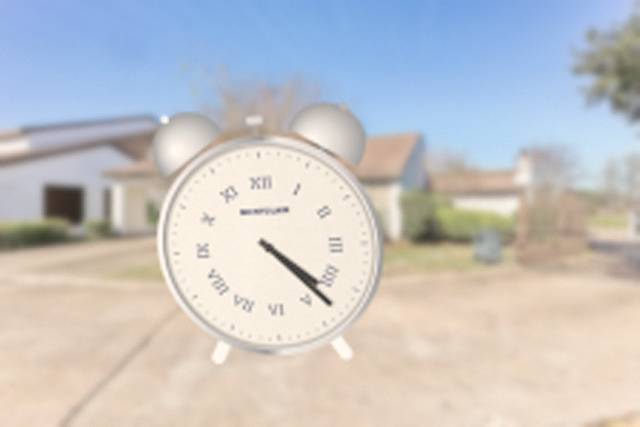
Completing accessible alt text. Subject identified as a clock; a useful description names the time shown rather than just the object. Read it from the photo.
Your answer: 4:23
